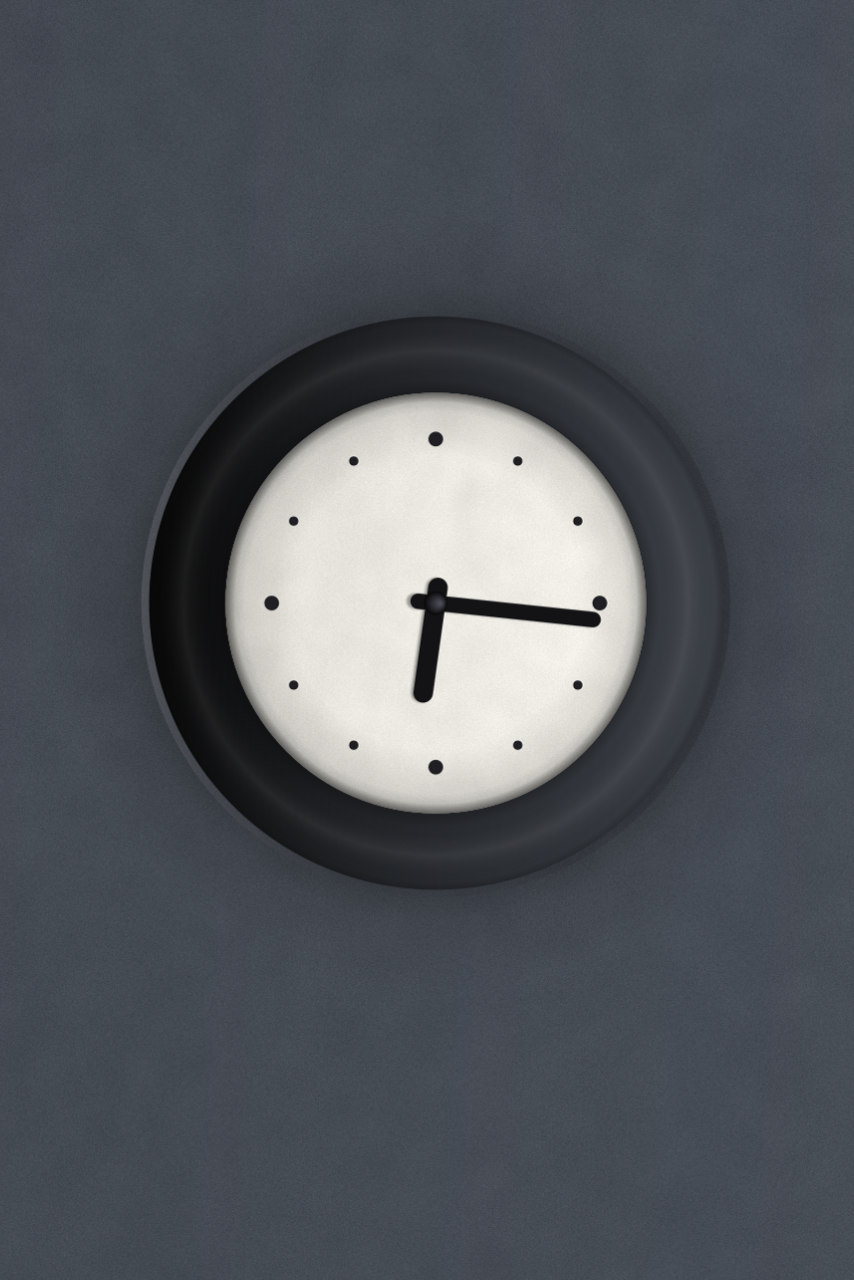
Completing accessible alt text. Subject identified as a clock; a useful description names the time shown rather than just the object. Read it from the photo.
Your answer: 6:16
